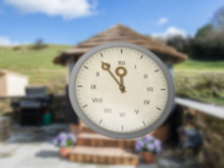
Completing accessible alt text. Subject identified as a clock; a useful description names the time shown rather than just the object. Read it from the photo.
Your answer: 11:54
